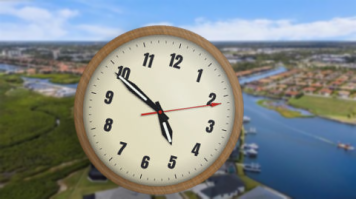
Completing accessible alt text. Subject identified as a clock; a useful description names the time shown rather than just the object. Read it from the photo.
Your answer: 4:49:11
